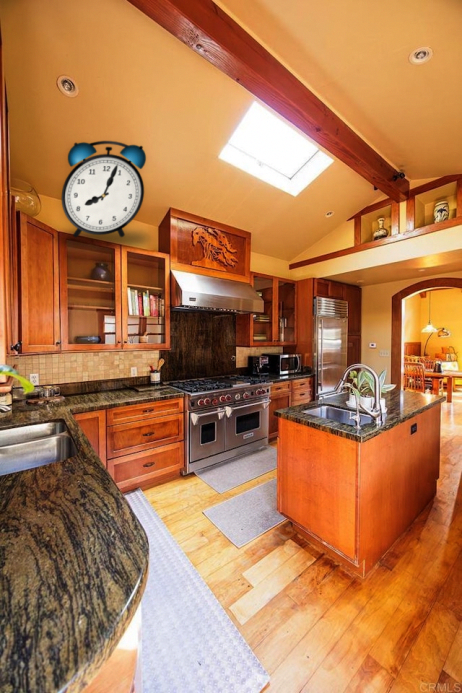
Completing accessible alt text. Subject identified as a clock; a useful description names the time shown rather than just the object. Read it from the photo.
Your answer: 8:03
